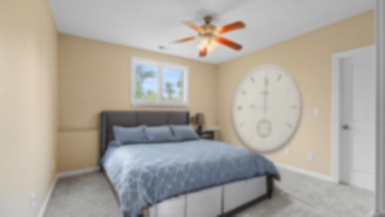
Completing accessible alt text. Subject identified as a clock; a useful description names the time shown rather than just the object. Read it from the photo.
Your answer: 9:00
